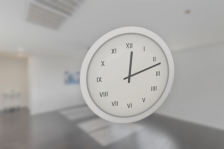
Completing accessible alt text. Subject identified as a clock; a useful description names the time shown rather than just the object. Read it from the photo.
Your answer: 12:12
